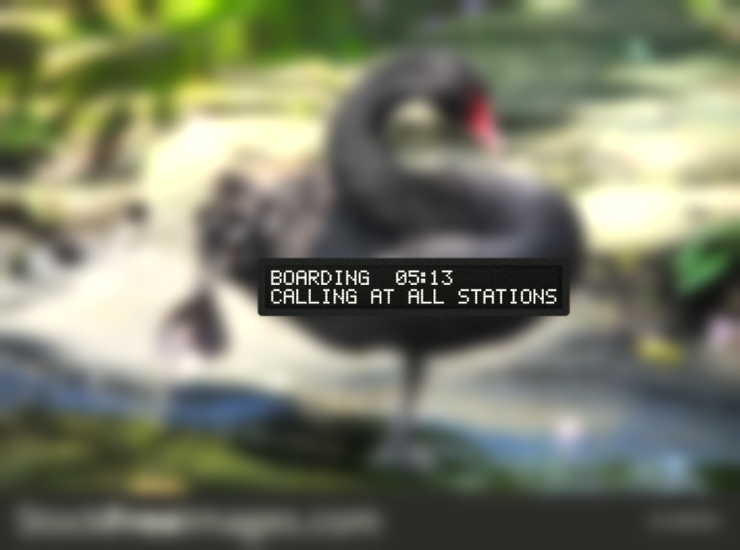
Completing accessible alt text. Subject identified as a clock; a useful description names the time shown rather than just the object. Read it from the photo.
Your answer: 5:13
